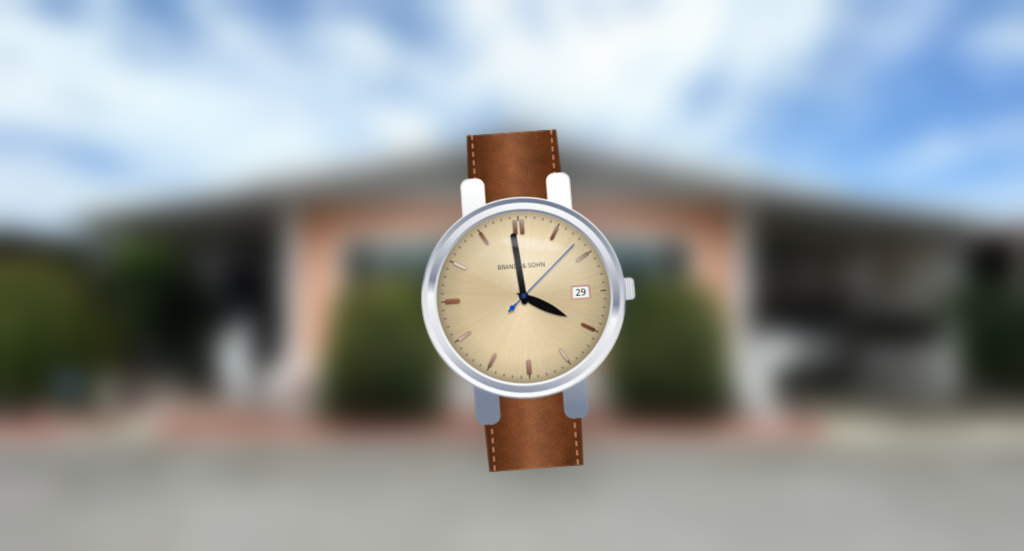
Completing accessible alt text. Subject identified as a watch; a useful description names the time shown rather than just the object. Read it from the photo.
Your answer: 3:59:08
